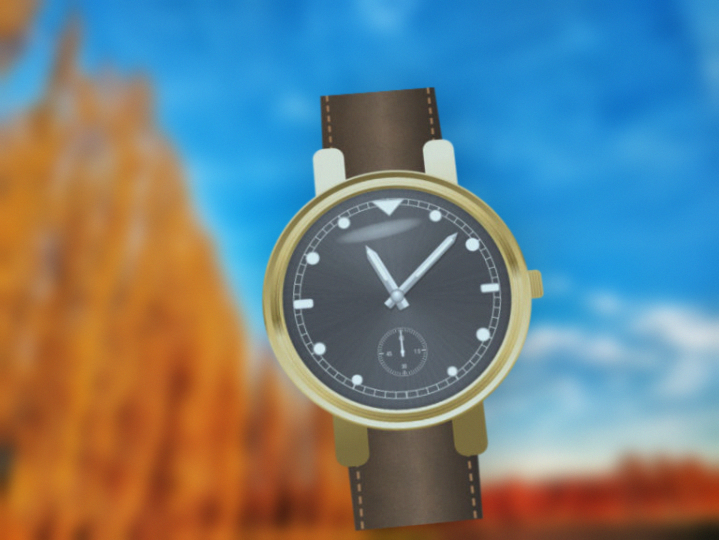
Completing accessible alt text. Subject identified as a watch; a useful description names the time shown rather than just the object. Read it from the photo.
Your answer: 11:08
